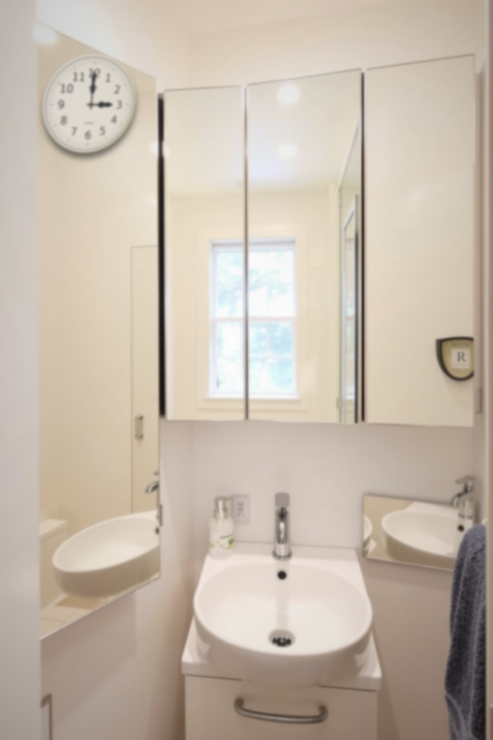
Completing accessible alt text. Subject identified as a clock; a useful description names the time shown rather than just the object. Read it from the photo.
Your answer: 3:00
